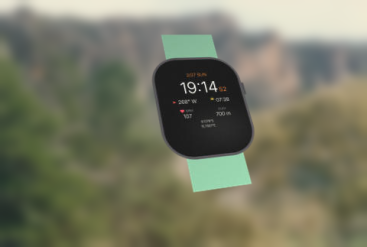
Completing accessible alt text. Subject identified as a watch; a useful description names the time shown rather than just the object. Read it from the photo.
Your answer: 19:14
